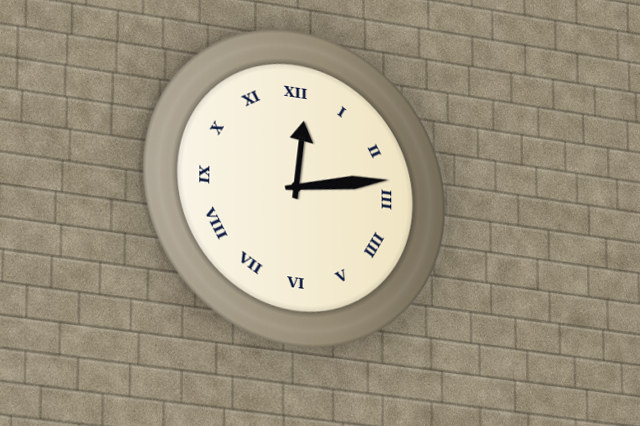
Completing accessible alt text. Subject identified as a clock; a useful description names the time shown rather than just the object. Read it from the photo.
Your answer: 12:13
